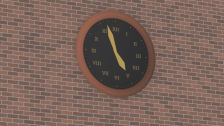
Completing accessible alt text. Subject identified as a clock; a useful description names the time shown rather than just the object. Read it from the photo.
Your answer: 4:57
